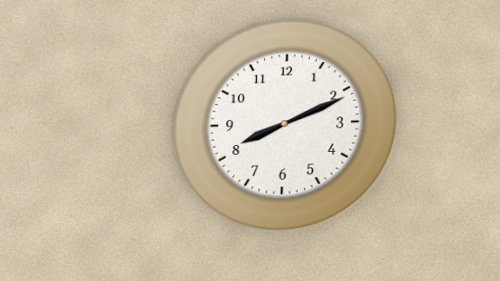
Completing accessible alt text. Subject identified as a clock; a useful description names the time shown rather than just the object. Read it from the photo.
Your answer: 8:11
